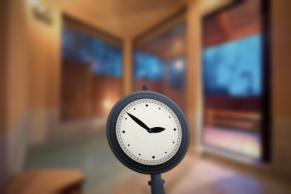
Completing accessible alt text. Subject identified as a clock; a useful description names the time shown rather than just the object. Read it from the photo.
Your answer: 2:52
